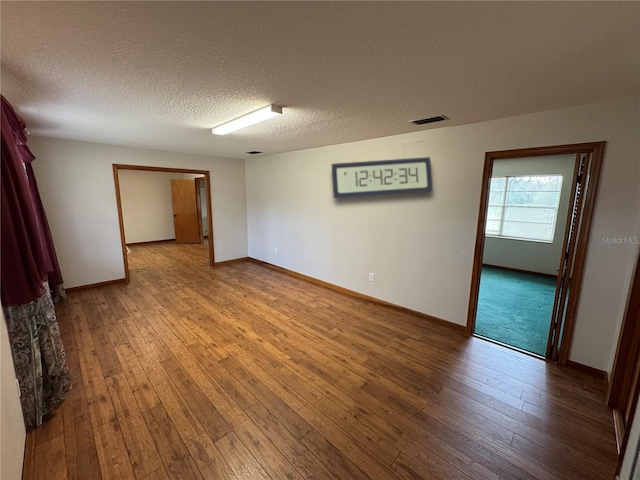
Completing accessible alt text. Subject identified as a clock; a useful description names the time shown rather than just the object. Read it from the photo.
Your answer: 12:42:34
